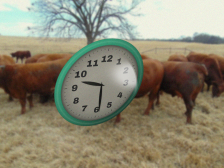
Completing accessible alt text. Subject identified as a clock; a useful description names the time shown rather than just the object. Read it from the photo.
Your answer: 9:29
